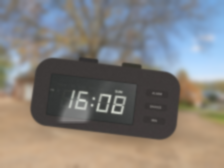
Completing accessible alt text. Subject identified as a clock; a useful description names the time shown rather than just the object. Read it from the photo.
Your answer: 16:08
